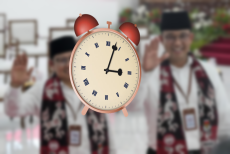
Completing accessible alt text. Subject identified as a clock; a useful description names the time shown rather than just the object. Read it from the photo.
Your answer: 3:03
